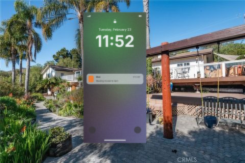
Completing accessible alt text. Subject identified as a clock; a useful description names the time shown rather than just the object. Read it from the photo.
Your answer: 11:52
